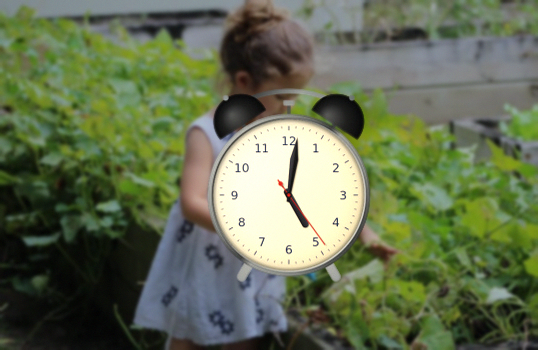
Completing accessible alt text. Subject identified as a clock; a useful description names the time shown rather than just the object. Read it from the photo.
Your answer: 5:01:24
